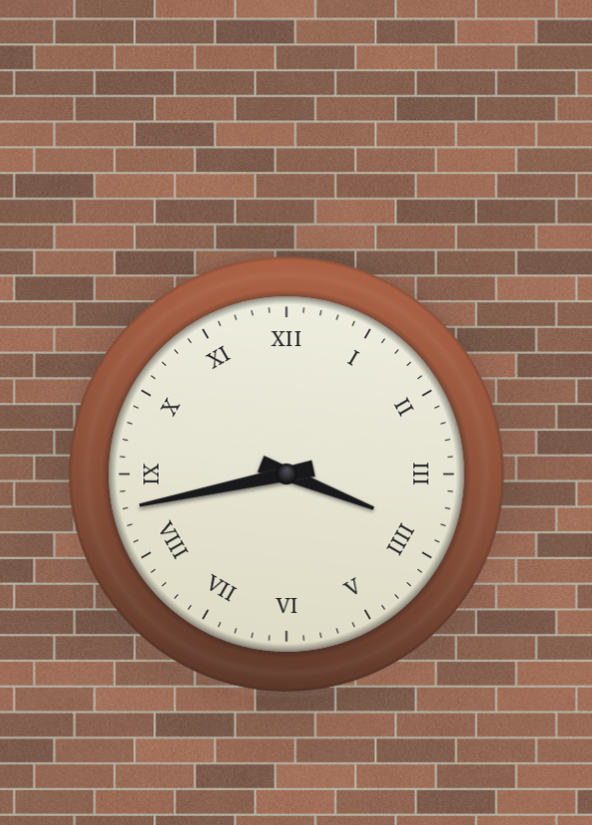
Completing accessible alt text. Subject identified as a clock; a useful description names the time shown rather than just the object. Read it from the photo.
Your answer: 3:43
